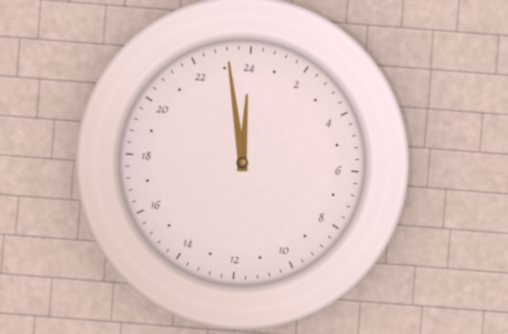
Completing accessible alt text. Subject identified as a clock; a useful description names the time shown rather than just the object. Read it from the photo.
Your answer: 23:58
